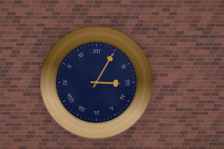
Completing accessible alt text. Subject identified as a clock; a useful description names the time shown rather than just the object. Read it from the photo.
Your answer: 3:05
